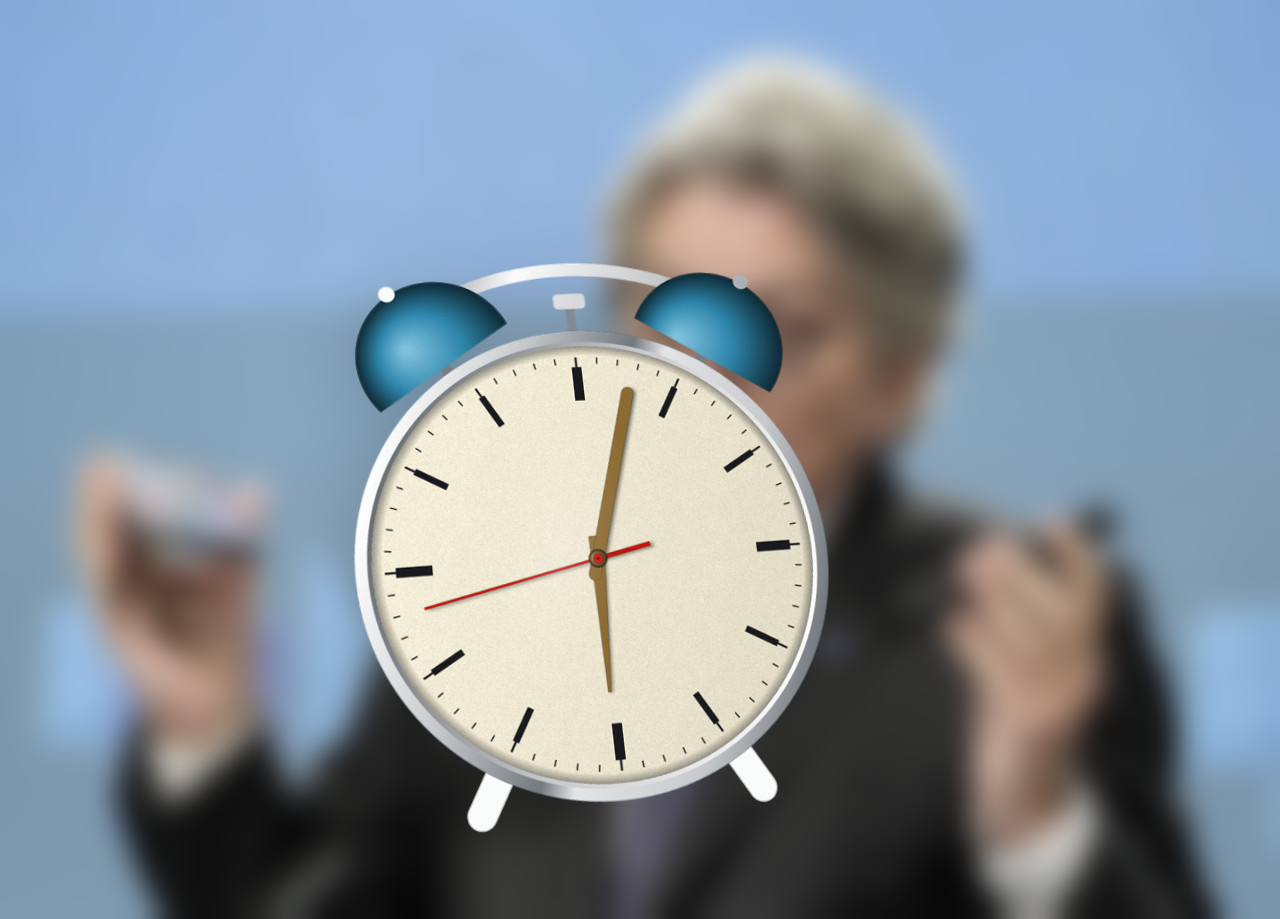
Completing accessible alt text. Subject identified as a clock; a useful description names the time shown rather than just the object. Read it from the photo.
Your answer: 6:02:43
